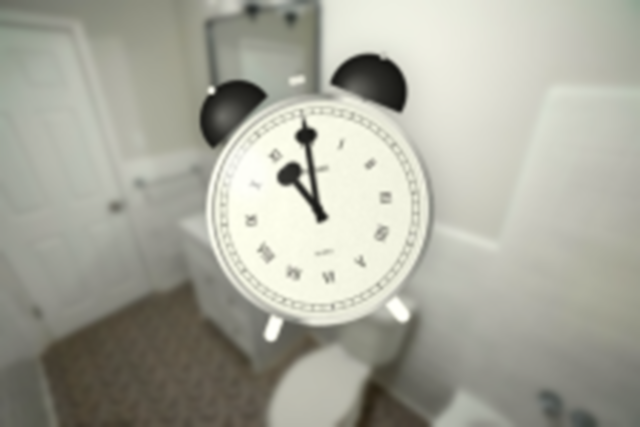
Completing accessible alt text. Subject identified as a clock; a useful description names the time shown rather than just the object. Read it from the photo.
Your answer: 11:00
